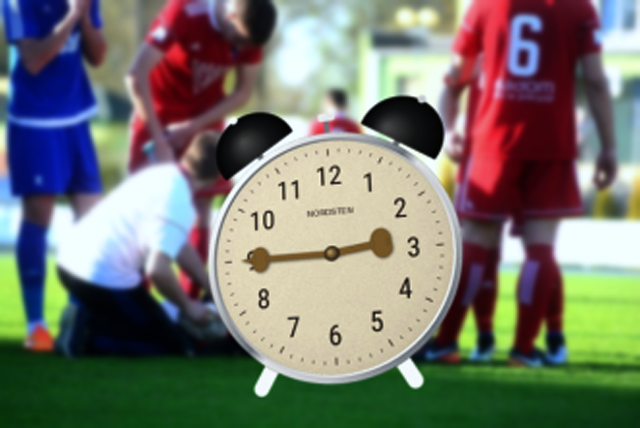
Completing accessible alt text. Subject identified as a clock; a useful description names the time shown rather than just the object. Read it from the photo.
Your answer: 2:45
